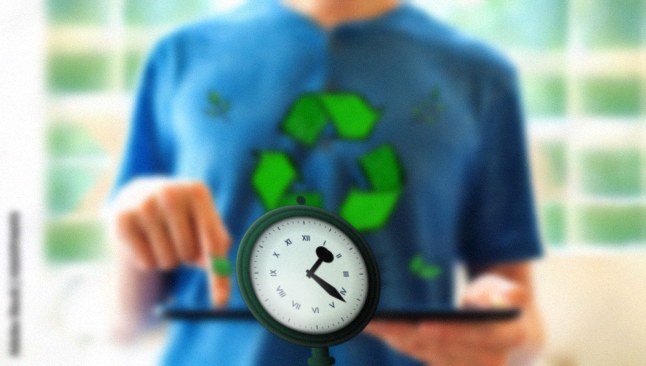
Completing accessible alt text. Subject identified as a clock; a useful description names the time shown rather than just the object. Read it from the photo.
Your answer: 1:22
